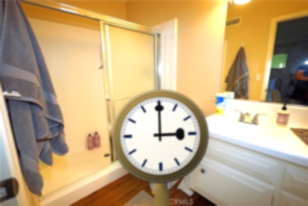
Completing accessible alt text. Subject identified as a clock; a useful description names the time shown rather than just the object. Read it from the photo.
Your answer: 3:00
